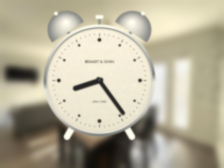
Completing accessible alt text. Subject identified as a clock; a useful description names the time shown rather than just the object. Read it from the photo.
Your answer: 8:24
